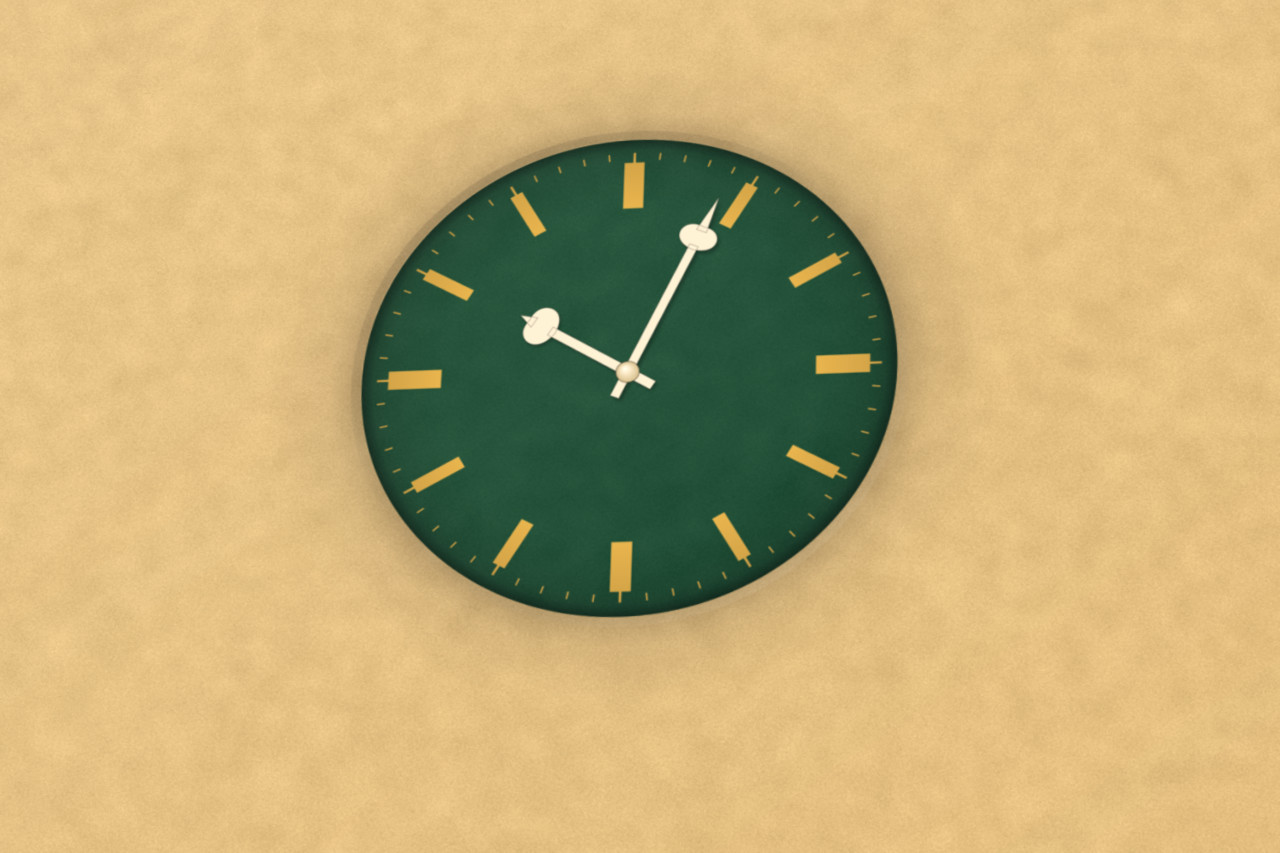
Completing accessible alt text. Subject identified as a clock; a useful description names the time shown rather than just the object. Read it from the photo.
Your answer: 10:04
